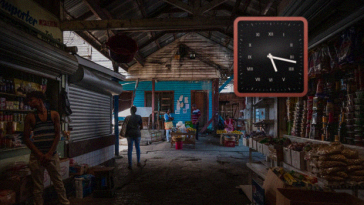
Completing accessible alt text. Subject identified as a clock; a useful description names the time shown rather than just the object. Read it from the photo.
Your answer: 5:17
